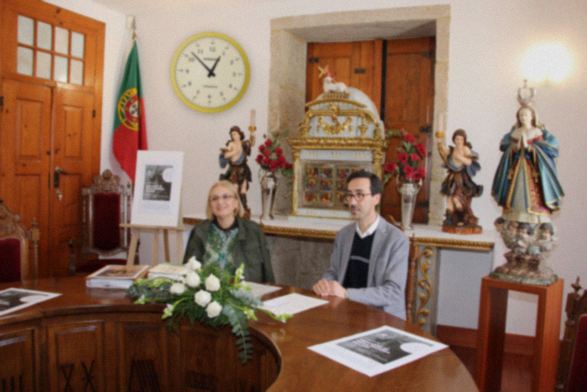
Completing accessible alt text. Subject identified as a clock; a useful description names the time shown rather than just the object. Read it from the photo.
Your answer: 12:52
